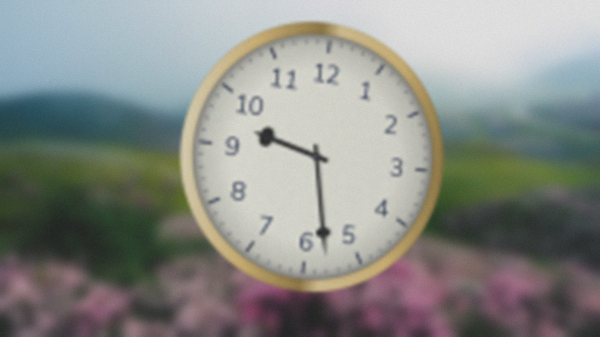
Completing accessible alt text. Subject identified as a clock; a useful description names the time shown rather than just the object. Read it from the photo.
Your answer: 9:28
